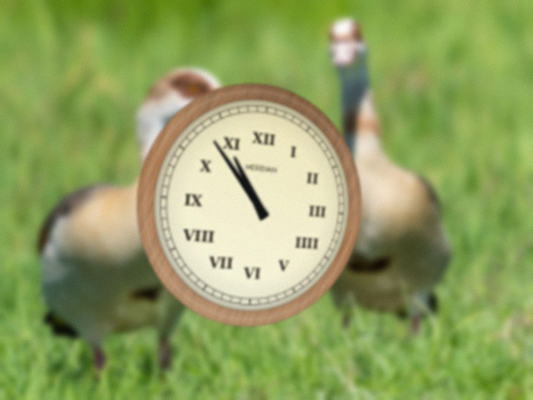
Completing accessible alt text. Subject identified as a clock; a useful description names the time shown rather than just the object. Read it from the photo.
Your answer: 10:53
